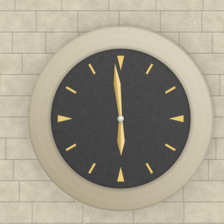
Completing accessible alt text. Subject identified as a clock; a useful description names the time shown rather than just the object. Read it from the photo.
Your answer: 5:59
